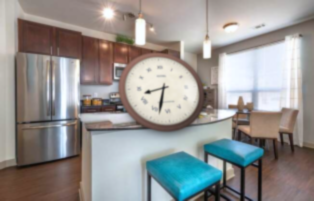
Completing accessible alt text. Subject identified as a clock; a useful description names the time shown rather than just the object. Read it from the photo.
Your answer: 8:33
